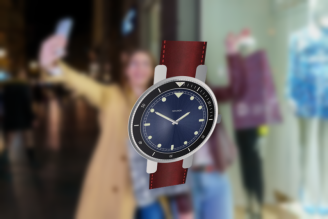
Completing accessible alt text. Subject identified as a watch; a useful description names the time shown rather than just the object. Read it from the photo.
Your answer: 1:50
